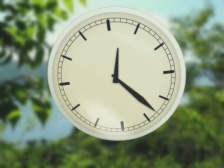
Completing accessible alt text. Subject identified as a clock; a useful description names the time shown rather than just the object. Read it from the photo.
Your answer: 12:23
